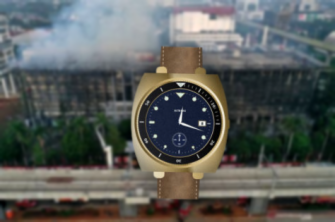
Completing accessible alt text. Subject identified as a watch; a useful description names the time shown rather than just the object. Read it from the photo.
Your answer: 12:18
